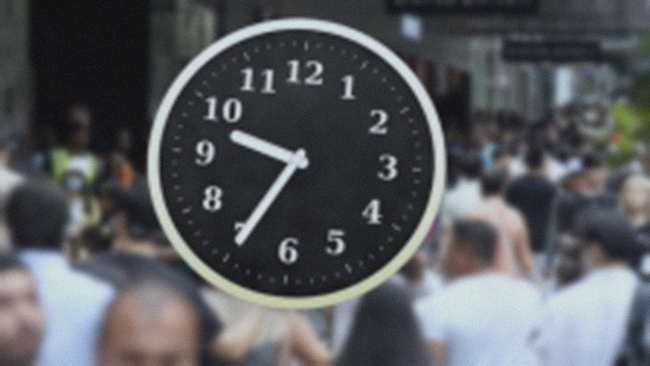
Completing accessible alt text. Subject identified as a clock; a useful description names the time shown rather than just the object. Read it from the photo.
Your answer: 9:35
